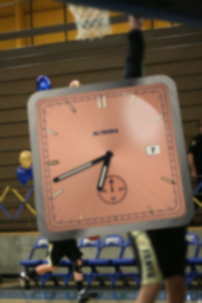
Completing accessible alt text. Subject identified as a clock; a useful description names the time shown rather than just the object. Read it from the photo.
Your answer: 6:42
